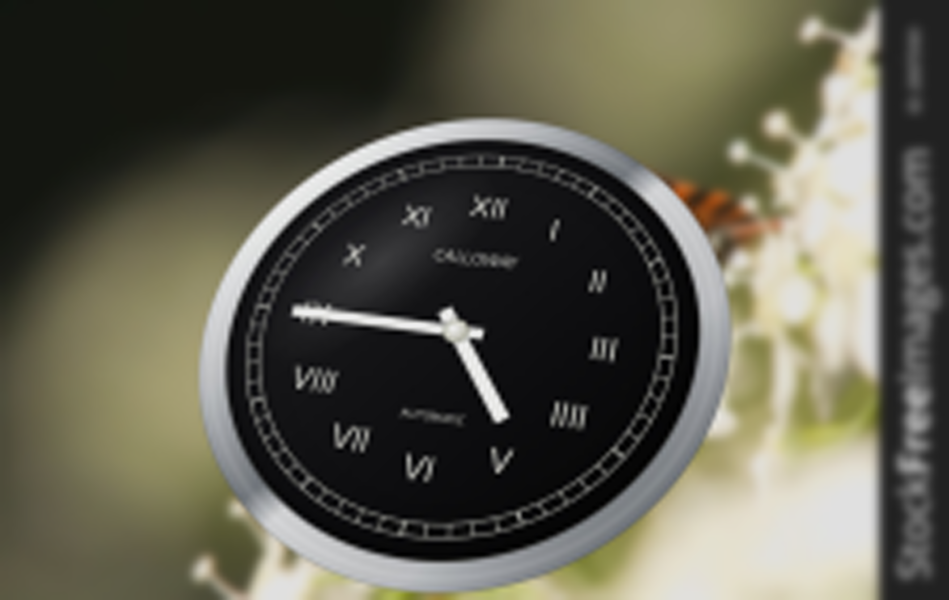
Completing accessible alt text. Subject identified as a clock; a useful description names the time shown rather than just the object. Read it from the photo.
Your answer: 4:45
